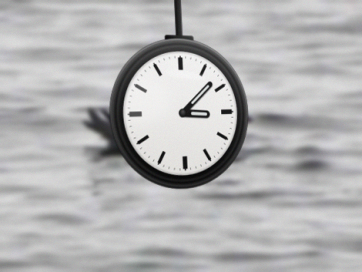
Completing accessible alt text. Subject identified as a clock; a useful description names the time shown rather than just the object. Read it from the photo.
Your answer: 3:08
